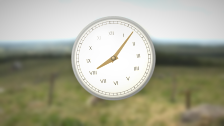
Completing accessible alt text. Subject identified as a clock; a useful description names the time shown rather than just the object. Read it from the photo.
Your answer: 8:07
